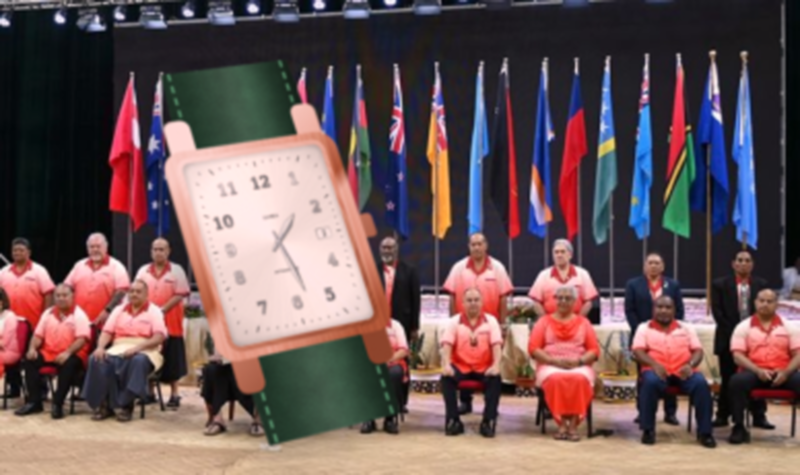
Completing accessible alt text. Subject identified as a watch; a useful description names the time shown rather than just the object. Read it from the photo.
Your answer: 1:28
